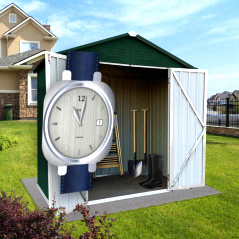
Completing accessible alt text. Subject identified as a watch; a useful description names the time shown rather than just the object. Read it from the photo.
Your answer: 11:02
